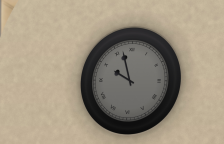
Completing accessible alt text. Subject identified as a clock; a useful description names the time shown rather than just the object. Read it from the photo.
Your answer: 9:57
